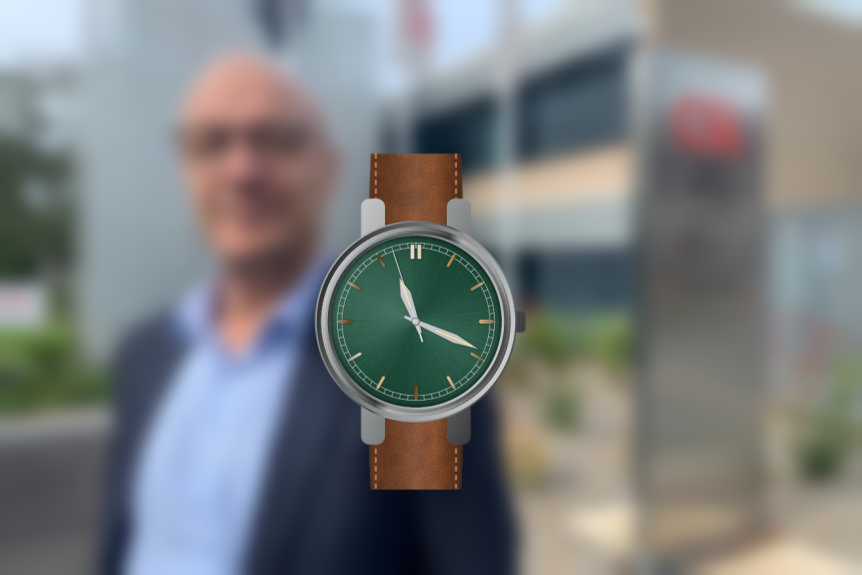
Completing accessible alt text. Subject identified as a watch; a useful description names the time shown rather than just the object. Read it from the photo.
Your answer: 11:18:57
